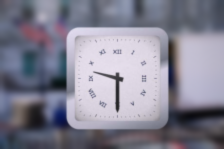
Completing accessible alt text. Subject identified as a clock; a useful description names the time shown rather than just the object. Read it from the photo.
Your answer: 9:30
